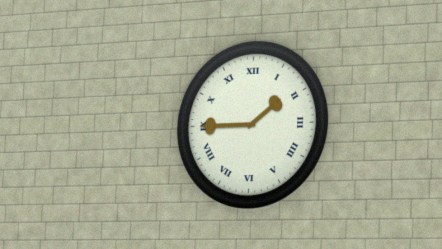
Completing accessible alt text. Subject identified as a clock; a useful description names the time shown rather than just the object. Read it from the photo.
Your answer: 1:45
